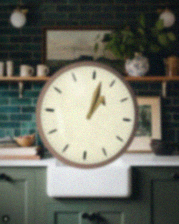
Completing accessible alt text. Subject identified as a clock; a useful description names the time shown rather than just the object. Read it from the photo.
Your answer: 1:02
